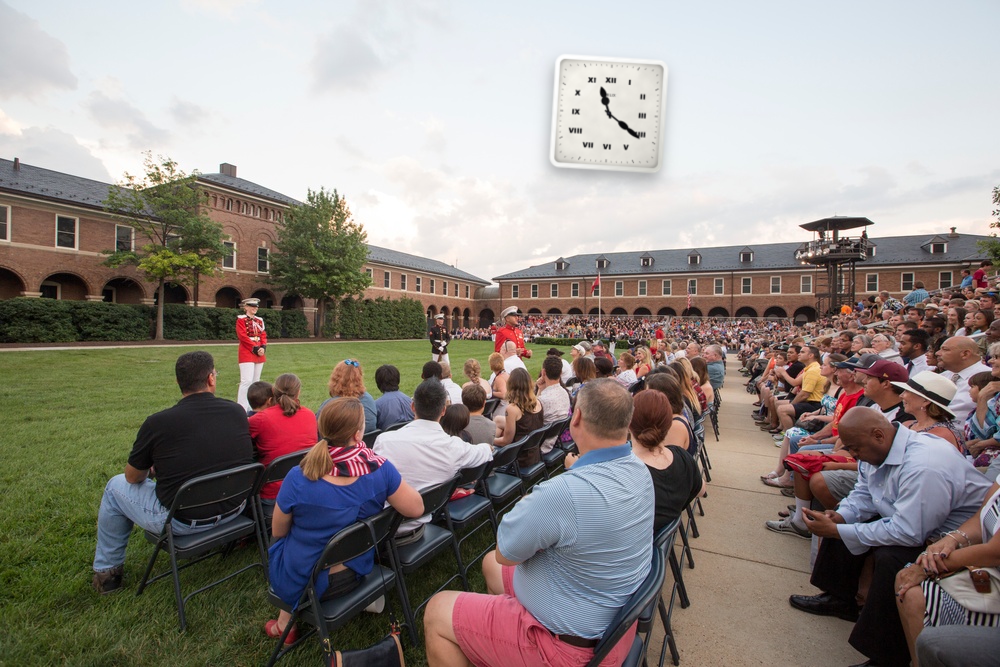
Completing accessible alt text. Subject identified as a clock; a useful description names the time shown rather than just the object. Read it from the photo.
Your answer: 11:21
